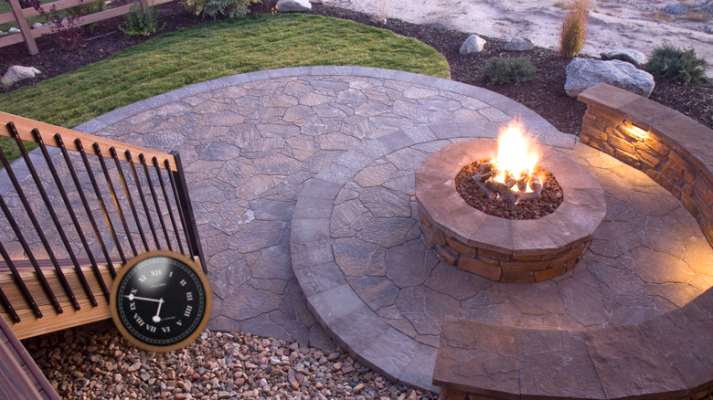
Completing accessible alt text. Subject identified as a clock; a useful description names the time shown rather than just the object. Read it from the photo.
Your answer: 6:48
